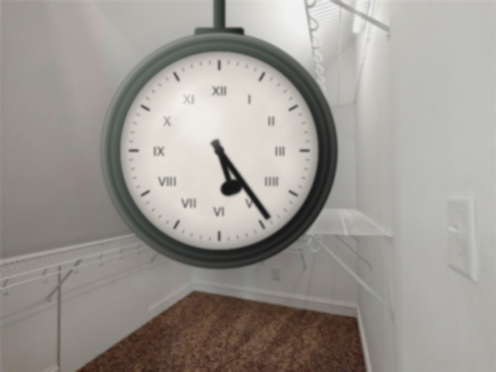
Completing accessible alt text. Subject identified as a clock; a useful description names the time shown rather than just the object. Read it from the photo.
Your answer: 5:24
